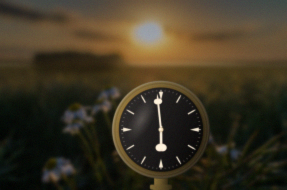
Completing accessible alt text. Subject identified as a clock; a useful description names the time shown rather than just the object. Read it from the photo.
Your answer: 5:59
